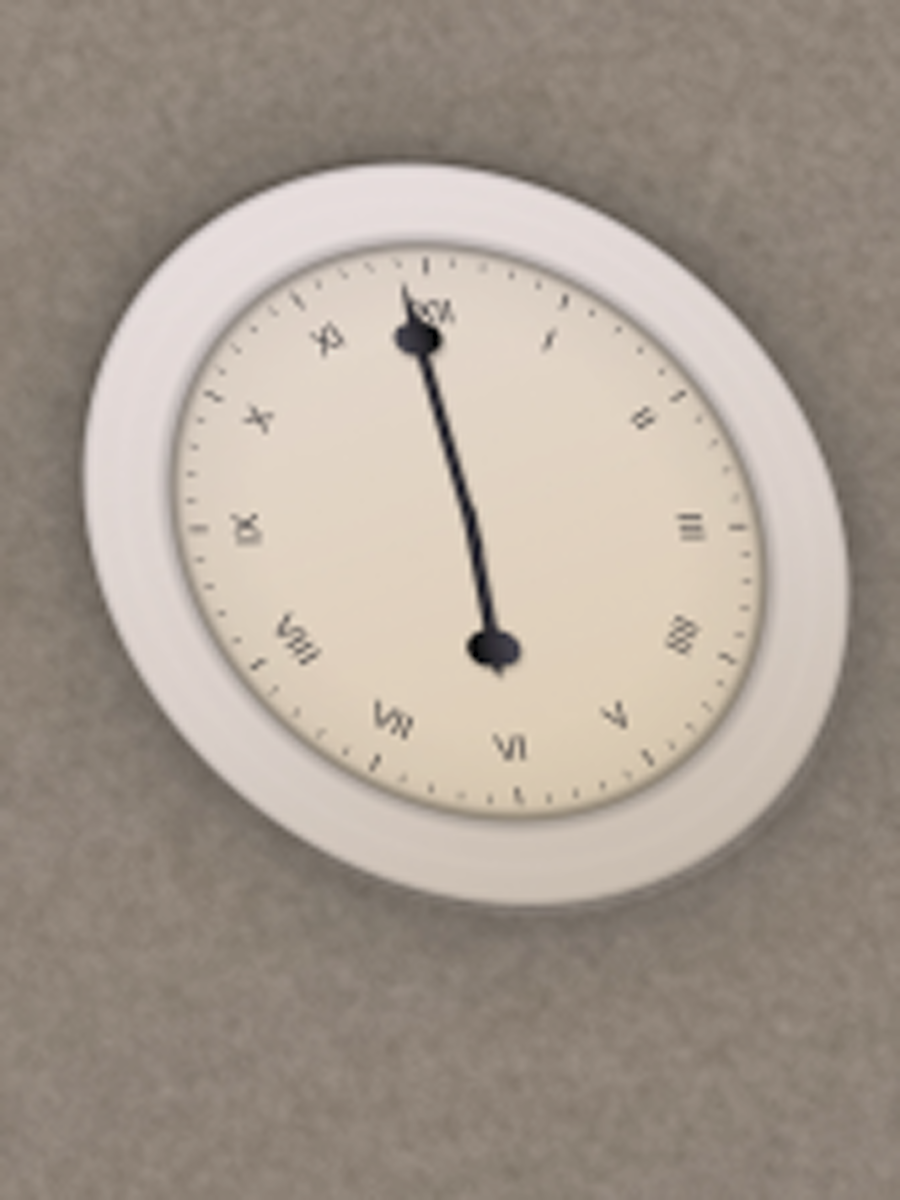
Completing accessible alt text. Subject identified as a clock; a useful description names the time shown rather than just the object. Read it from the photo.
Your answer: 5:59
